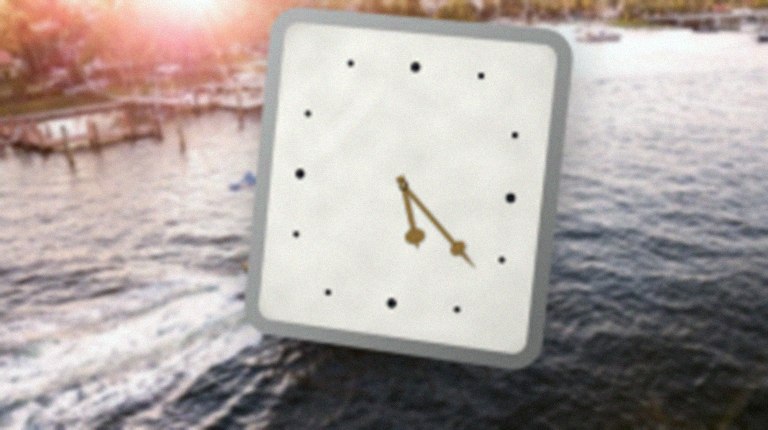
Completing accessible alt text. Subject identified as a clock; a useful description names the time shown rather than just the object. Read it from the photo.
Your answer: 5:22
